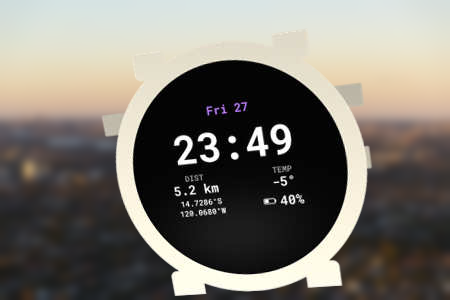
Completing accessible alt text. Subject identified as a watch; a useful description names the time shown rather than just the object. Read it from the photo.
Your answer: 23:49
